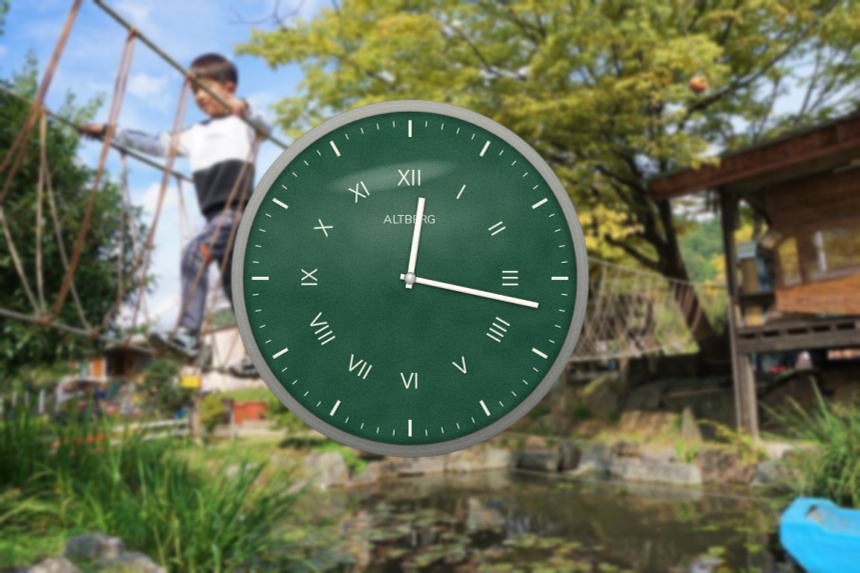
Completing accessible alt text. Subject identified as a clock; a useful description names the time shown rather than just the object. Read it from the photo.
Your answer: 12:17
